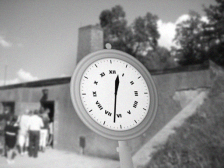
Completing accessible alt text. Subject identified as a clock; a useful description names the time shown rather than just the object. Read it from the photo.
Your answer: 12:32
